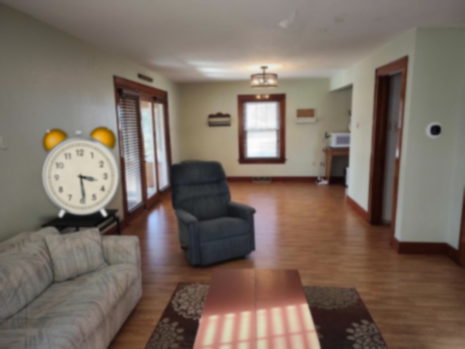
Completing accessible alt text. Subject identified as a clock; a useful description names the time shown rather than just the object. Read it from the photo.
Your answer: 3:29
